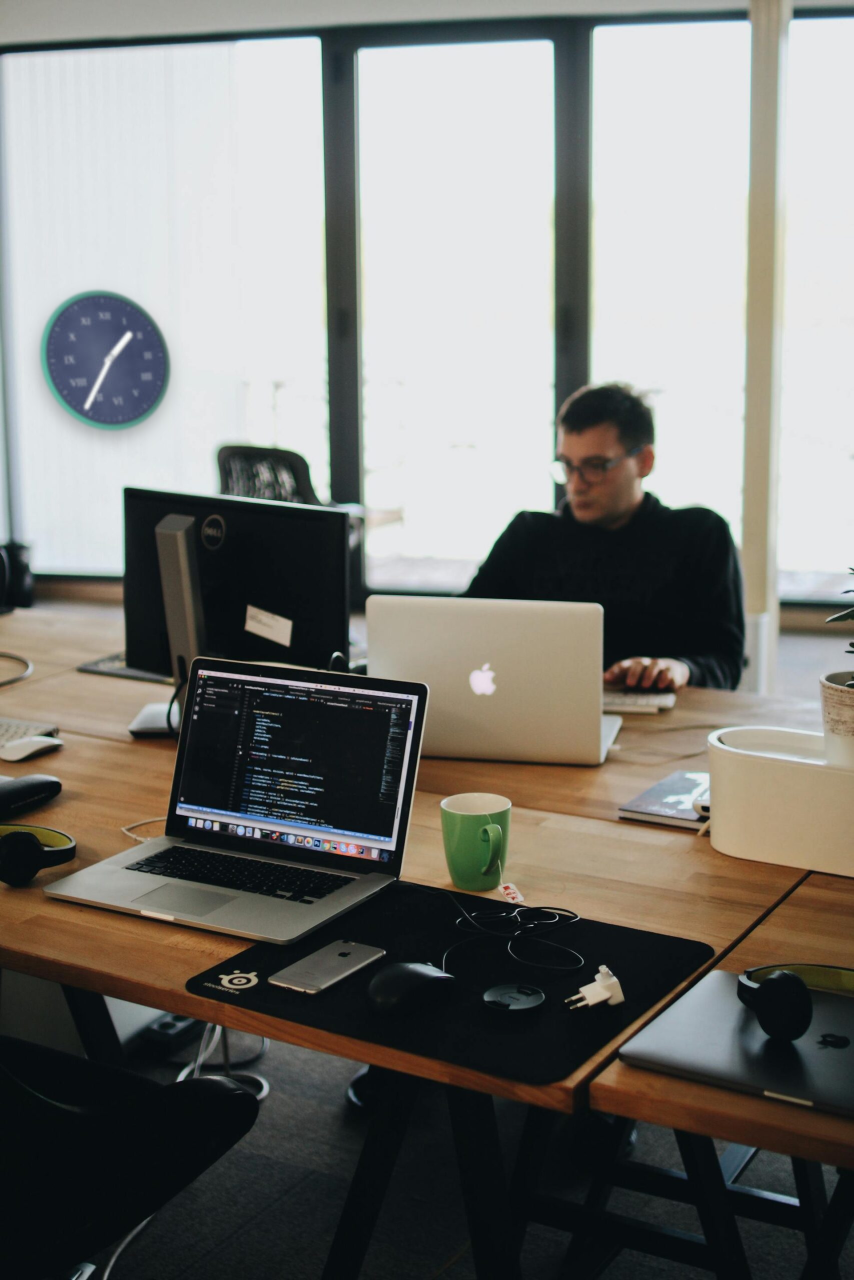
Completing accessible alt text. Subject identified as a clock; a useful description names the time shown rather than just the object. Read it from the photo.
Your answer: 1:36
